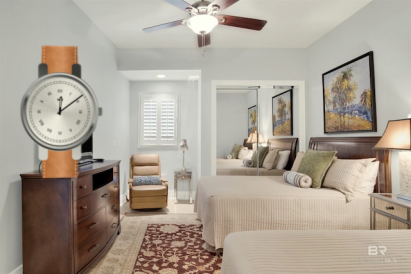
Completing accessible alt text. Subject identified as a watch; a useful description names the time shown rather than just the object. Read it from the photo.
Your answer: 12:09
